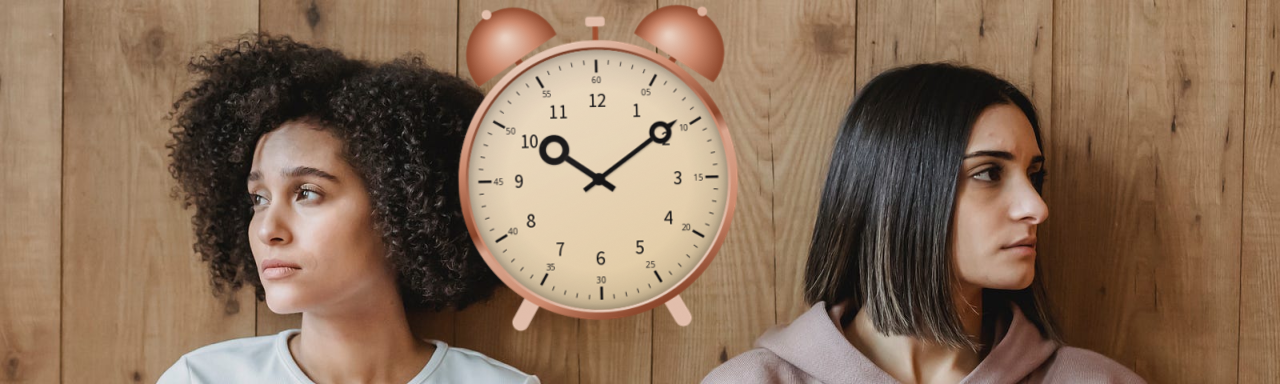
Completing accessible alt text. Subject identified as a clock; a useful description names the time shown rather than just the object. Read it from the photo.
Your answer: 10:09
